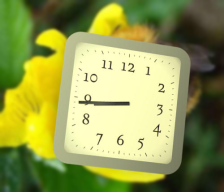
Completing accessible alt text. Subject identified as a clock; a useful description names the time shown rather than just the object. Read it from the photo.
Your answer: 8:44
